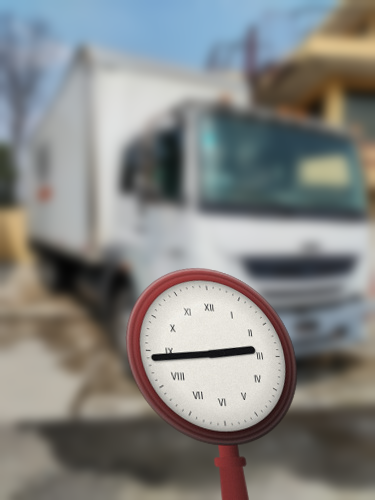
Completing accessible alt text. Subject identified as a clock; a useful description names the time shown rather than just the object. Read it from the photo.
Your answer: 2:44
